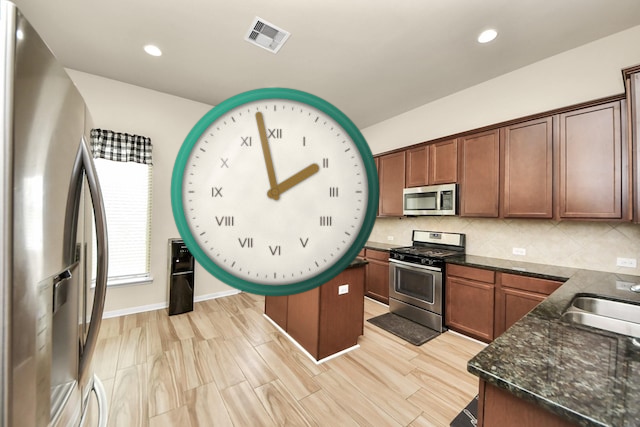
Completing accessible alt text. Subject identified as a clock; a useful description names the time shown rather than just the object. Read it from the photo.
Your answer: 1:58
